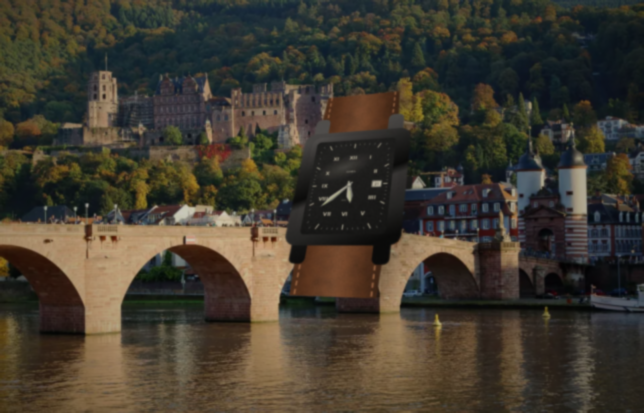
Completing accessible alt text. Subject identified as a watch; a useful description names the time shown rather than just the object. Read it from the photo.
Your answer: 5:38
